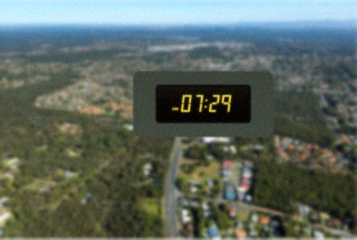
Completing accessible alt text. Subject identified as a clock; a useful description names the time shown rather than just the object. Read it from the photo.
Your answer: 7:29
